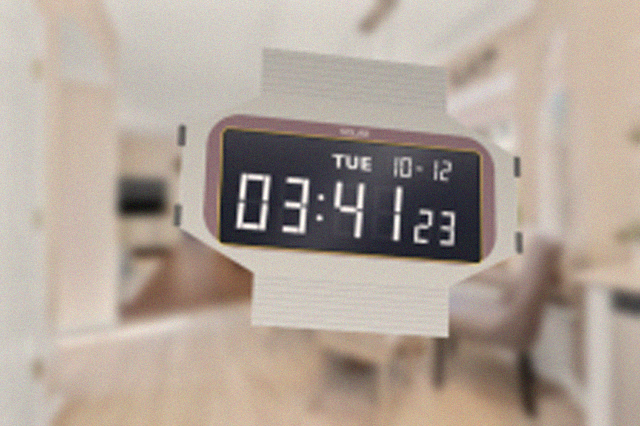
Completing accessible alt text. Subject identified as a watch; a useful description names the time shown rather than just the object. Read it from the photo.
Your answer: 3:41:23
